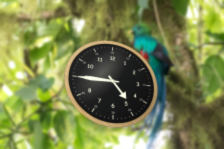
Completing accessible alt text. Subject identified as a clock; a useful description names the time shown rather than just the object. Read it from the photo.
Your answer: 4:45
